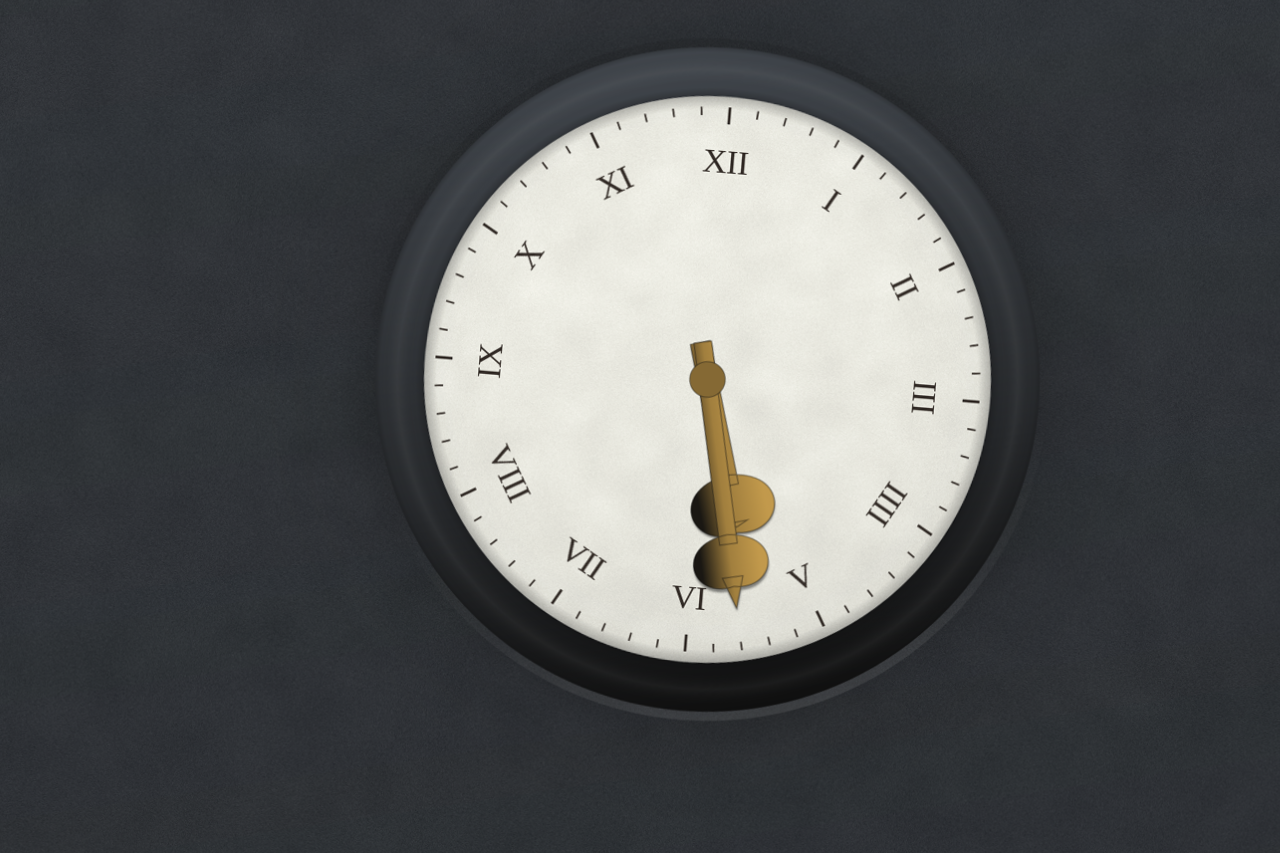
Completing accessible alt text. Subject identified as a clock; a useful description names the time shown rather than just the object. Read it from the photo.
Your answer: 5:28
